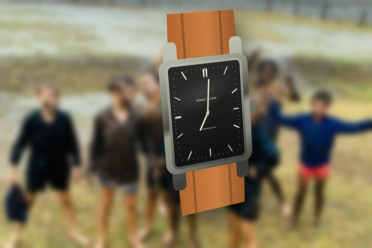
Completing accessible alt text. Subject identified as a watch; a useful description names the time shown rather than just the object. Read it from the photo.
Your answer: 7:01
